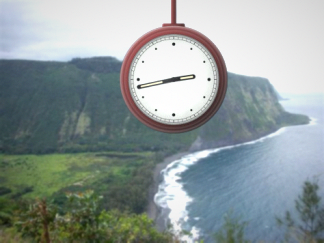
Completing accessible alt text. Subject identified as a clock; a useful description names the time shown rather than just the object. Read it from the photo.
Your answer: 2:43
